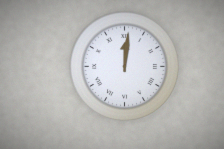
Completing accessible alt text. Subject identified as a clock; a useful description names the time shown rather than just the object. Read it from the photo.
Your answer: 12:01
